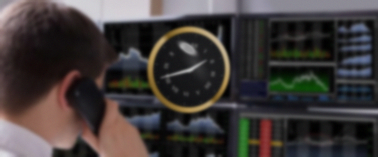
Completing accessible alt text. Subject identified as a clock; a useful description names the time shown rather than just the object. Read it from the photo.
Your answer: 1:41
